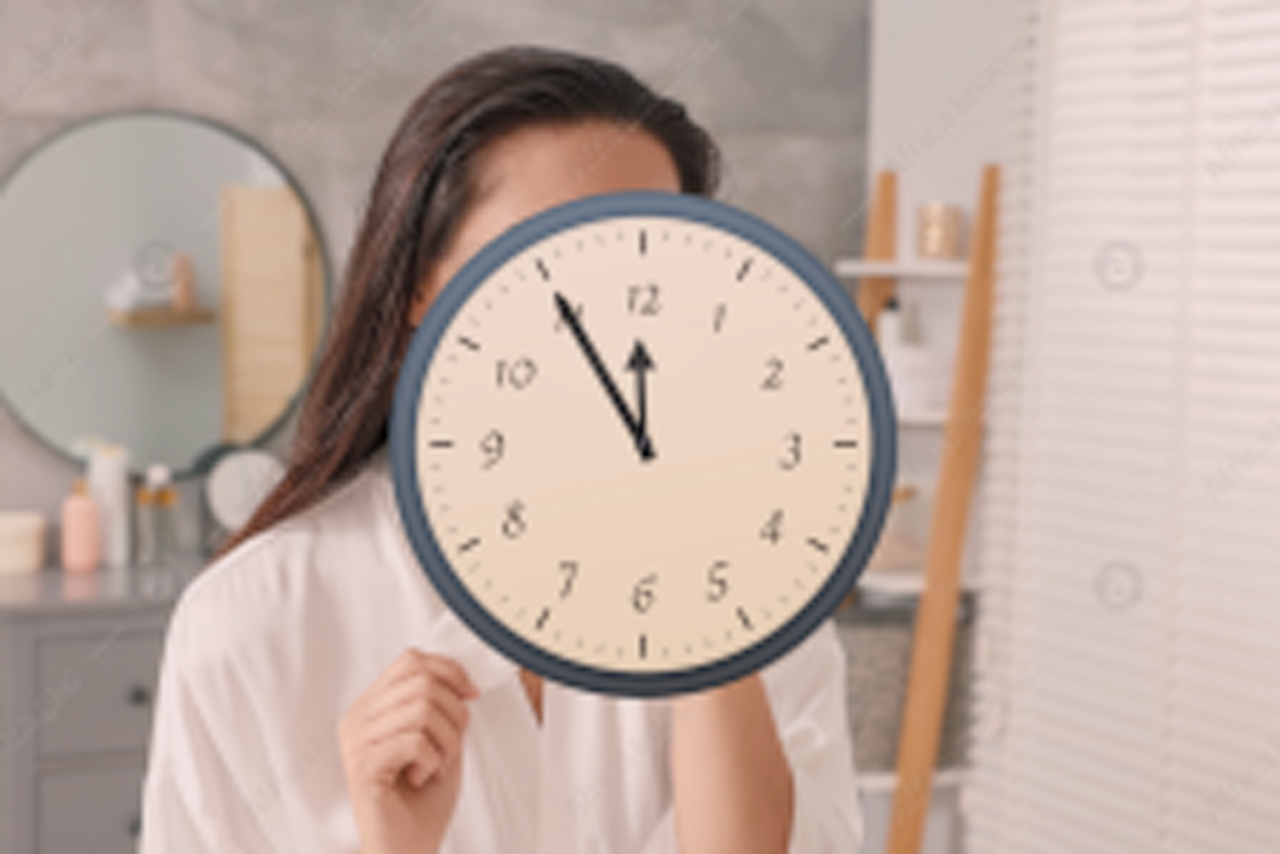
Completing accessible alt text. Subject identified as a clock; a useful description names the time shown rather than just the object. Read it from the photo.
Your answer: 11:55
